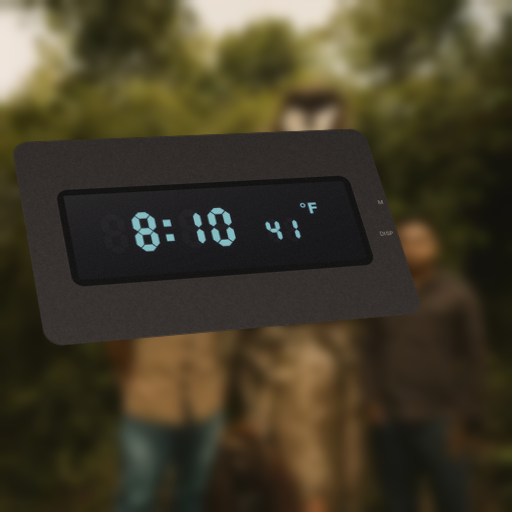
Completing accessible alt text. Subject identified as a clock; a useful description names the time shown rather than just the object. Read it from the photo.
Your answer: 8:10
